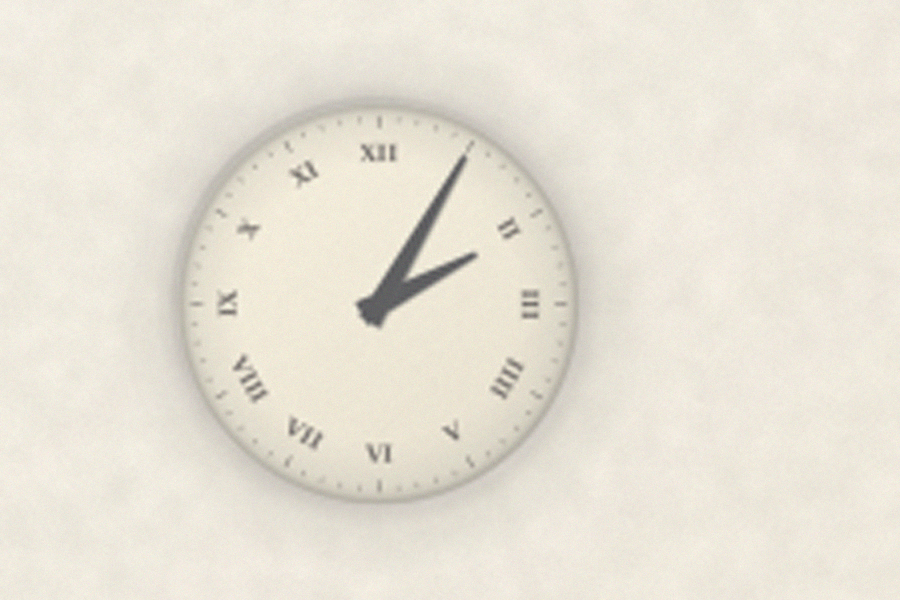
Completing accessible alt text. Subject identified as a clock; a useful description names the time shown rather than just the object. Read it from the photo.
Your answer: 2:05
